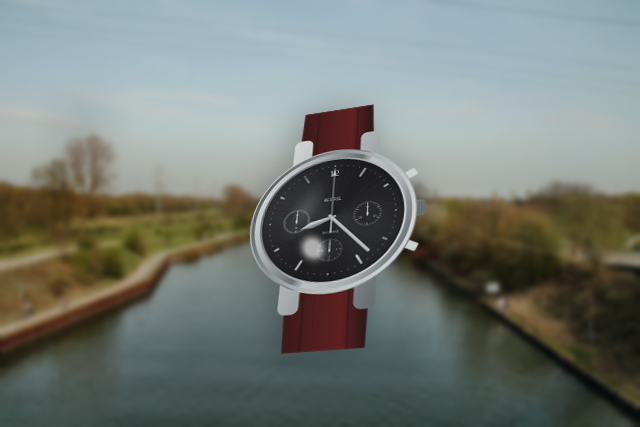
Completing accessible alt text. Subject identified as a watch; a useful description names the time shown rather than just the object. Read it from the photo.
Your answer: 8:23
